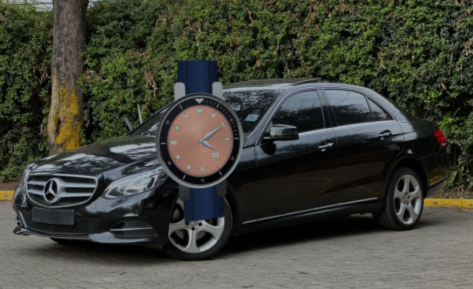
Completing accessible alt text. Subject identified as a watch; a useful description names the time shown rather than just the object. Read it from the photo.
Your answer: 4:10
